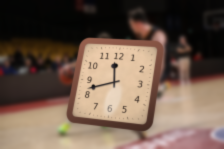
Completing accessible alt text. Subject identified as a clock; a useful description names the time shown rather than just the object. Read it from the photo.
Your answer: 11:42
